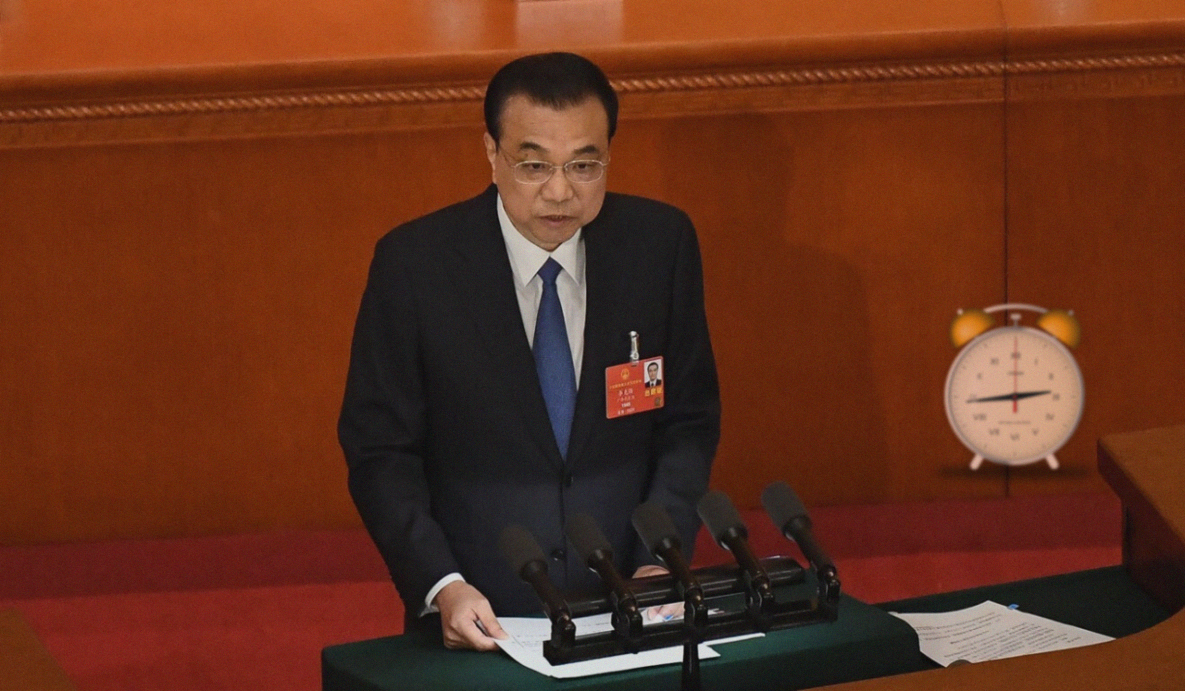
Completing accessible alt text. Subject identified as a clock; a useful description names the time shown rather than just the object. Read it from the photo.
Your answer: 2:44:00
